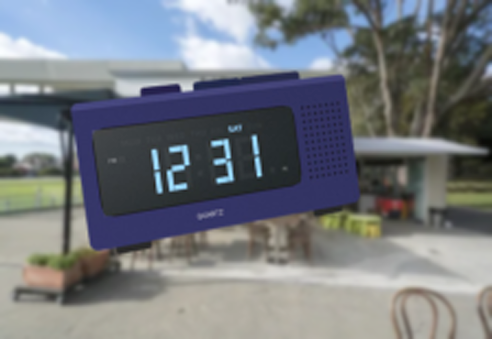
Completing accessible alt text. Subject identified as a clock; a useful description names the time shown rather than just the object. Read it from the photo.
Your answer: 12:31
